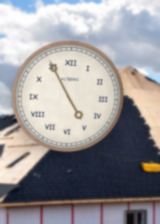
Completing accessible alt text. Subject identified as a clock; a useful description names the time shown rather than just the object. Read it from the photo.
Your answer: 4:55
